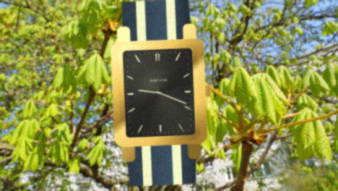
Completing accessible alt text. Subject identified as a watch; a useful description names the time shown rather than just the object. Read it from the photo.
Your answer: 9:19
